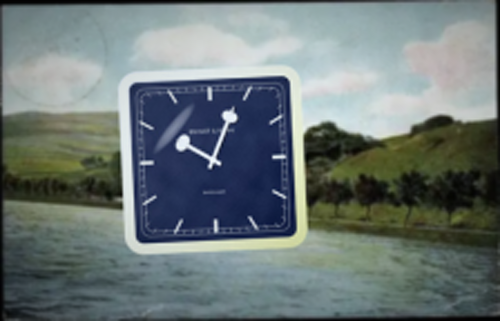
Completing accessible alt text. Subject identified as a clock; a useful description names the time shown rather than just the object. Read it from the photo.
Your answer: 10:04
